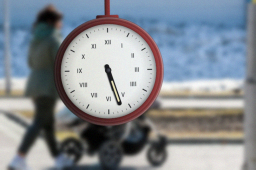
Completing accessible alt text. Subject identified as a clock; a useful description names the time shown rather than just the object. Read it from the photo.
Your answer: 5:27
